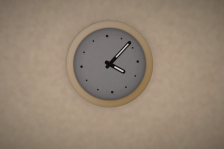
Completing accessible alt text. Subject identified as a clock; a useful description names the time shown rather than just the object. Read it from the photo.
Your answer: 4:08
